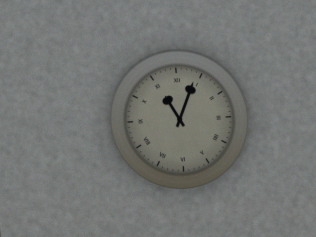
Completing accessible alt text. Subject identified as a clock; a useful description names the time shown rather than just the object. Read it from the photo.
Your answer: 11:04
